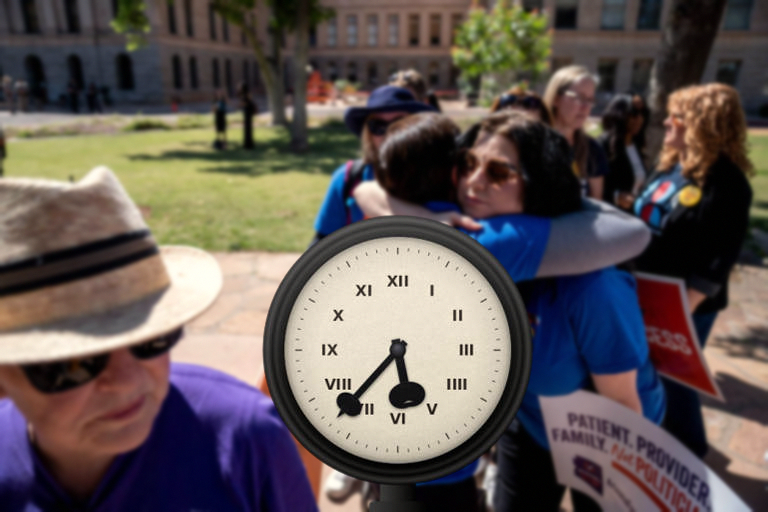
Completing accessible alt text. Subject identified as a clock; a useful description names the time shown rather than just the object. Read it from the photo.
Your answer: 5:37
